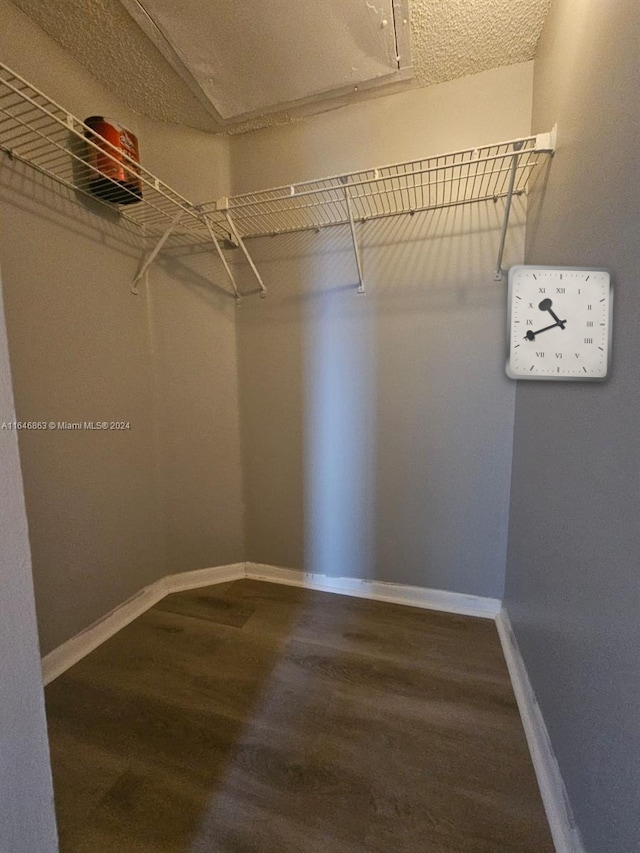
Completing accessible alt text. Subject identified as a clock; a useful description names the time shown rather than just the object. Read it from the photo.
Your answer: 10:41
